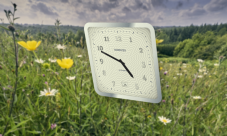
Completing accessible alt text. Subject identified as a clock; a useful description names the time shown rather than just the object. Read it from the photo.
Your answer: 4:49
